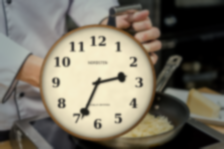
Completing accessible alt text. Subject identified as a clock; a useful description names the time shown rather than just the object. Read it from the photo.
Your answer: 2:34
